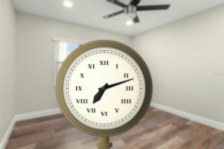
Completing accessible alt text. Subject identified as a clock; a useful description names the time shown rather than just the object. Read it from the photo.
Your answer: 7:12
